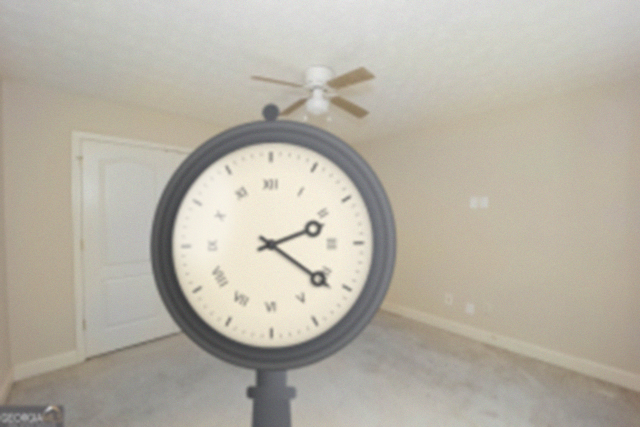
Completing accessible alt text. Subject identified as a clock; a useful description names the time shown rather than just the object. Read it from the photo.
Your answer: 2:21
